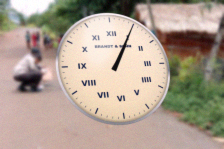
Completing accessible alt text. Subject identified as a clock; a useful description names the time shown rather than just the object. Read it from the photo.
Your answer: 1:05
